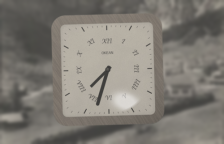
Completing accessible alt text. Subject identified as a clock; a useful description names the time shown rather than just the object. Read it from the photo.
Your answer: 7:33
